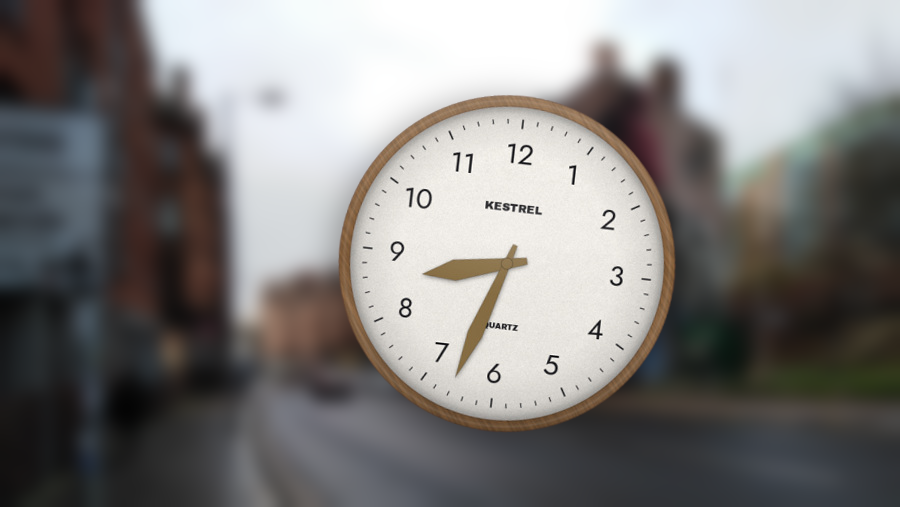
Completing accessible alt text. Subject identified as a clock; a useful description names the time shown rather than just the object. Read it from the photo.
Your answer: 8:33
